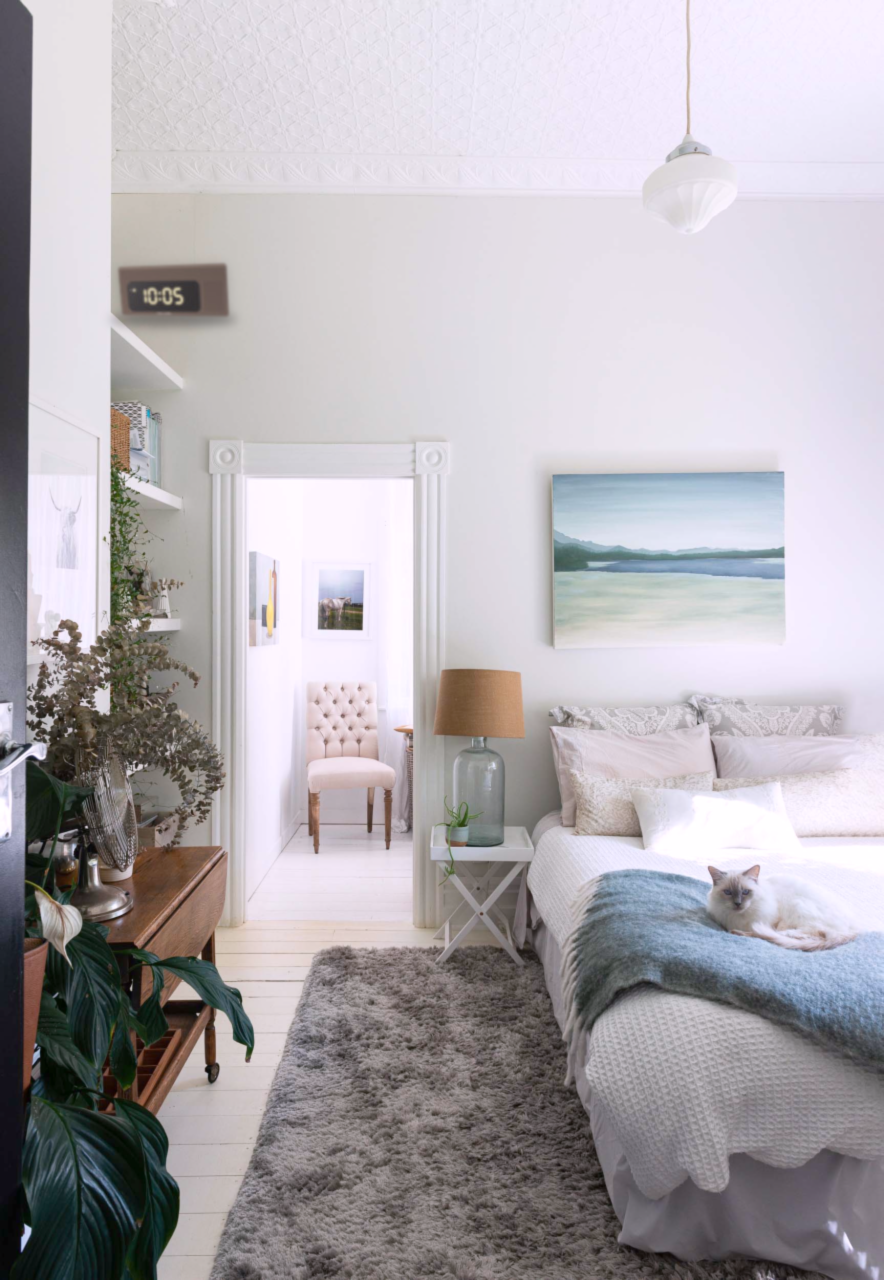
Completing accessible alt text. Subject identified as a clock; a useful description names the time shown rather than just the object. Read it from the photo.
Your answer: 10:05
